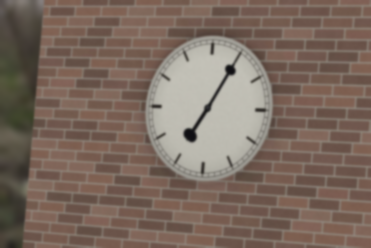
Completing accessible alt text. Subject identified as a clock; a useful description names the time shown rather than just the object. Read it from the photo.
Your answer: 7:05
